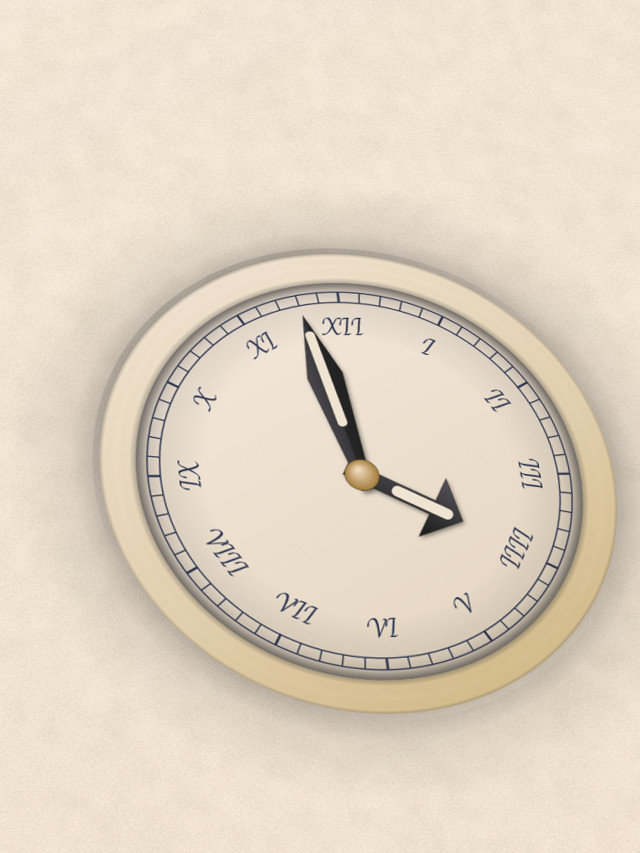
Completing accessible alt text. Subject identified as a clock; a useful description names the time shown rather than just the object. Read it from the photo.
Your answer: 3:58
